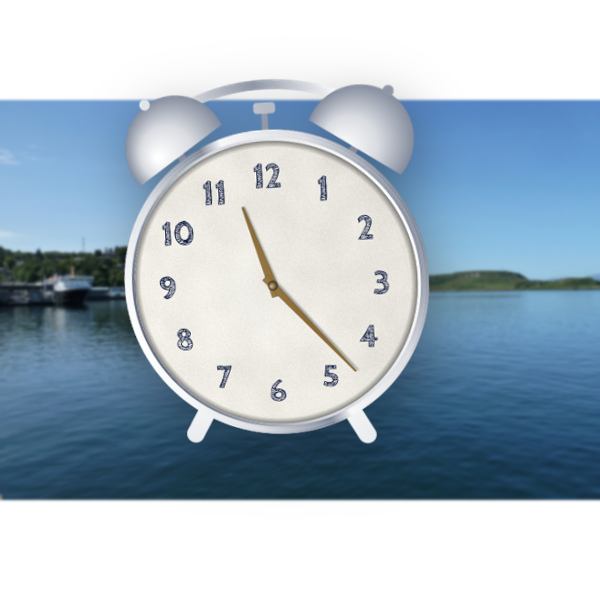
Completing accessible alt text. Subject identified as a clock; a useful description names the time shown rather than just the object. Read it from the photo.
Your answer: 11:23
